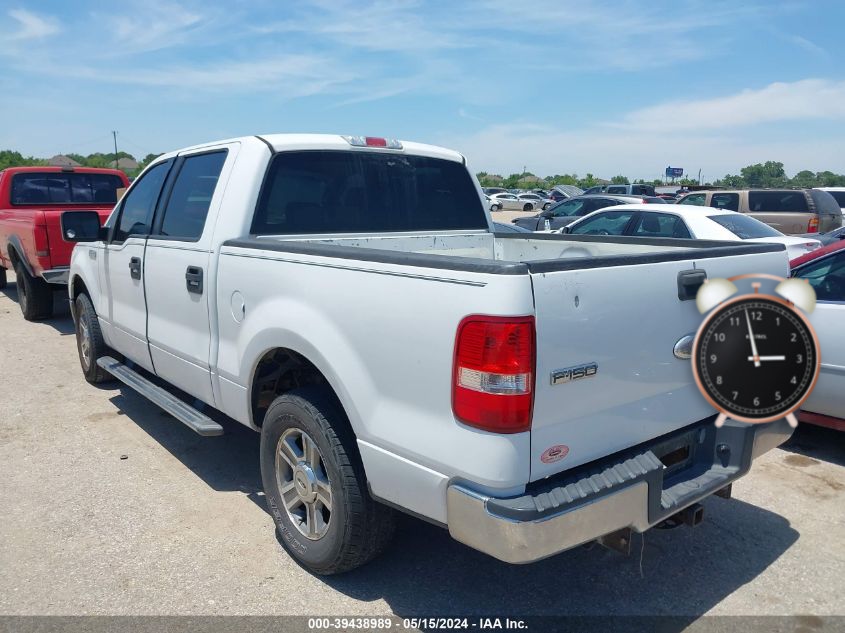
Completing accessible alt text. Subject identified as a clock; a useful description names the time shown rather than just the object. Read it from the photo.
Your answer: 2:58
